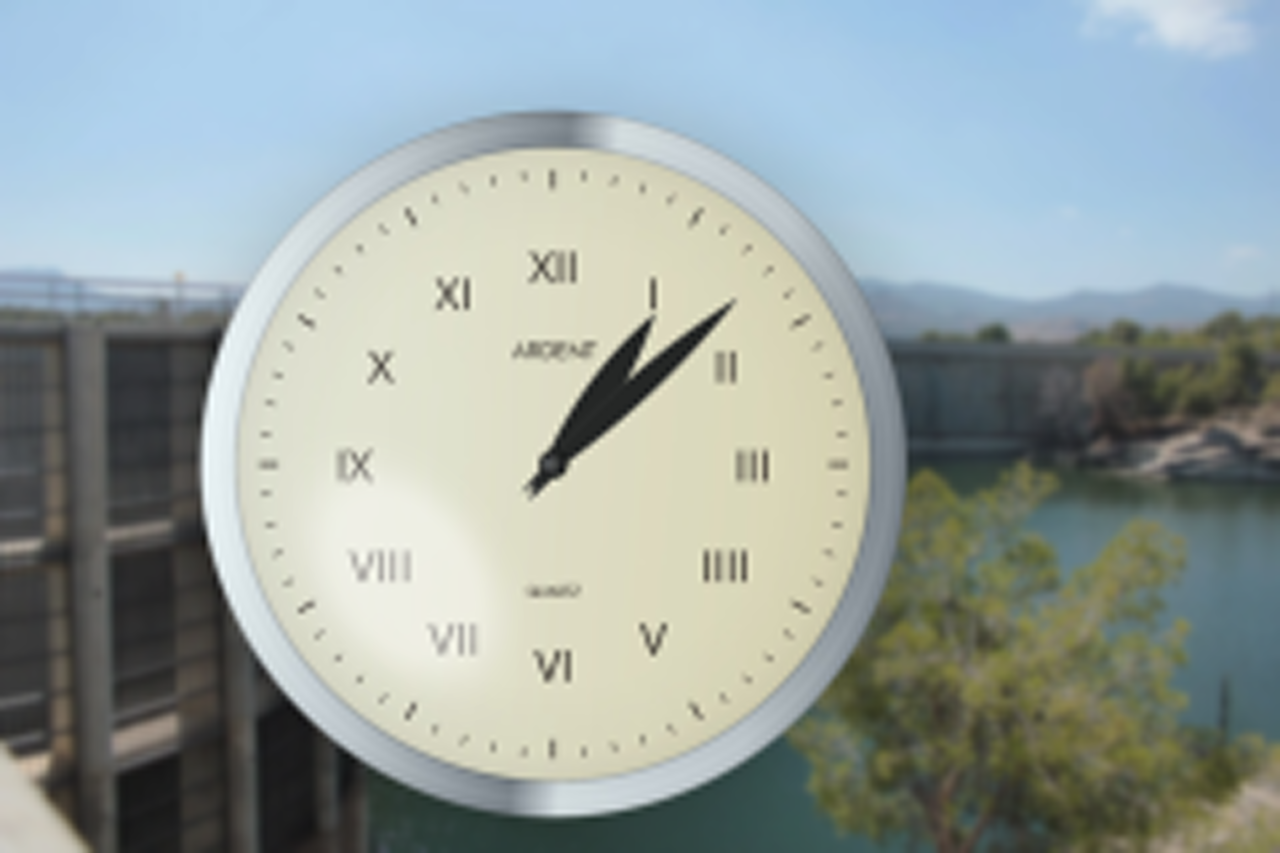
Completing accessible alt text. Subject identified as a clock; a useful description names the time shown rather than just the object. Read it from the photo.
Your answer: 1:08
